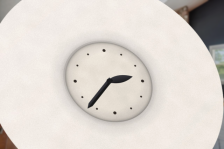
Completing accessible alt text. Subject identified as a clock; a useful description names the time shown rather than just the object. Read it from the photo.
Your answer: 2:37
